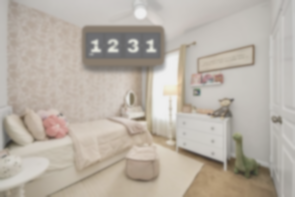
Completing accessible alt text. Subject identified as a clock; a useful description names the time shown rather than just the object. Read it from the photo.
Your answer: 12:31
